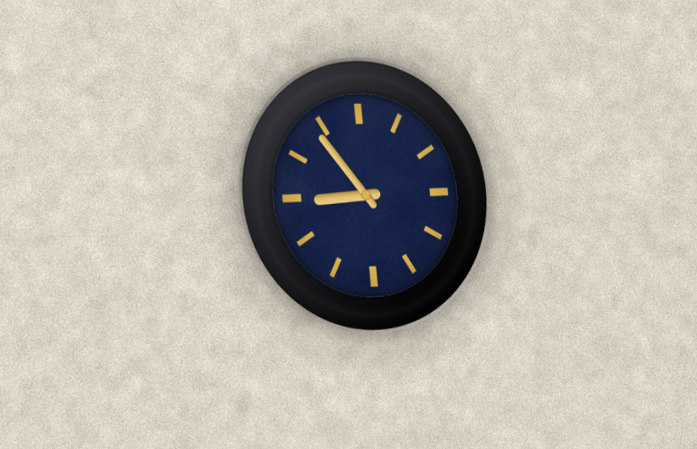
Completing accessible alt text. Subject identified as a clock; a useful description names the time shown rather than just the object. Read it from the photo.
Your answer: 8:54
